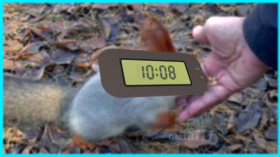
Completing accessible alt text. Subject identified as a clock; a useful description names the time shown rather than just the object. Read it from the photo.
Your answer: 10:08
